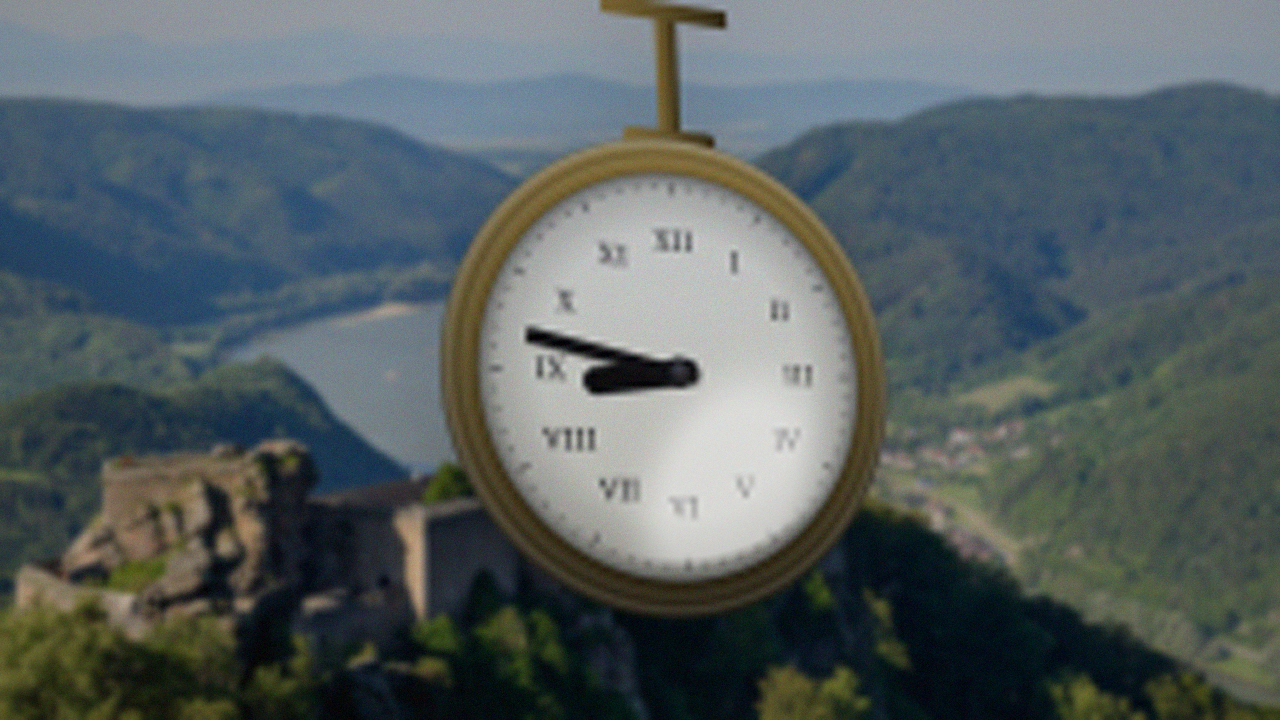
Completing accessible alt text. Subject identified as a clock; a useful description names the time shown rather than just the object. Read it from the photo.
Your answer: 8:47
